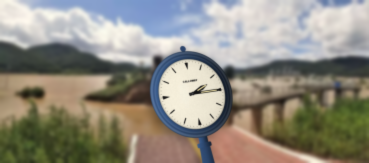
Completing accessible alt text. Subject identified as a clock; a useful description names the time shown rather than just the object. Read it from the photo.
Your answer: 2:15
